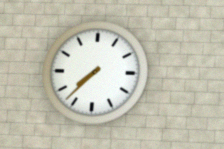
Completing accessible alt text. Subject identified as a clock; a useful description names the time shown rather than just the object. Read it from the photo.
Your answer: 7:37
